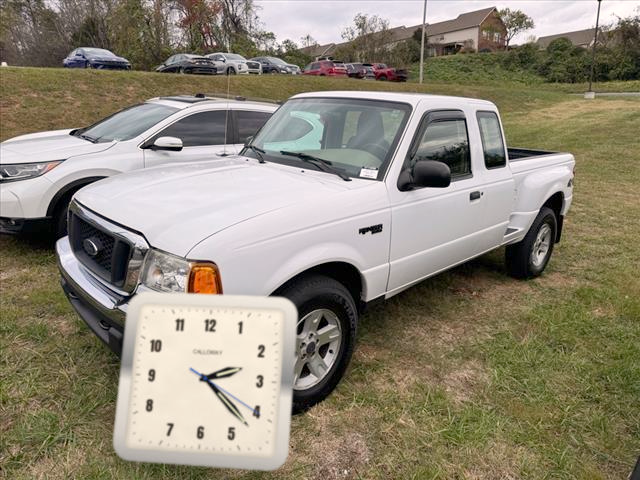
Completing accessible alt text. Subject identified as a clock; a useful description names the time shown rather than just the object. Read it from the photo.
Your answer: 2:22:20
